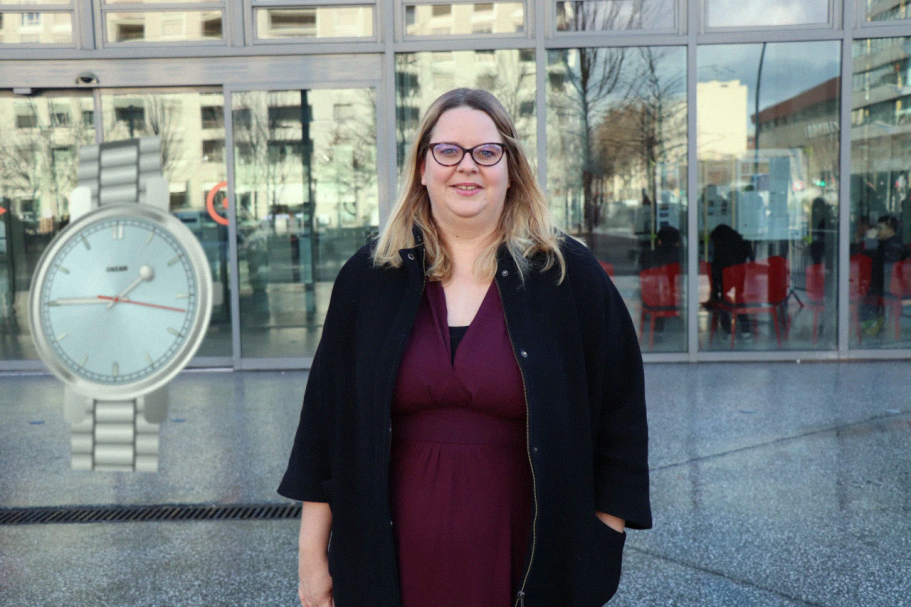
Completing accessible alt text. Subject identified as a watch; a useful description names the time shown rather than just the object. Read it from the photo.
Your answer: 1:45:17
